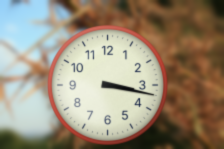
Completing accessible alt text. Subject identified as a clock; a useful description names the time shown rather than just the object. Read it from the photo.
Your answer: 3:17
